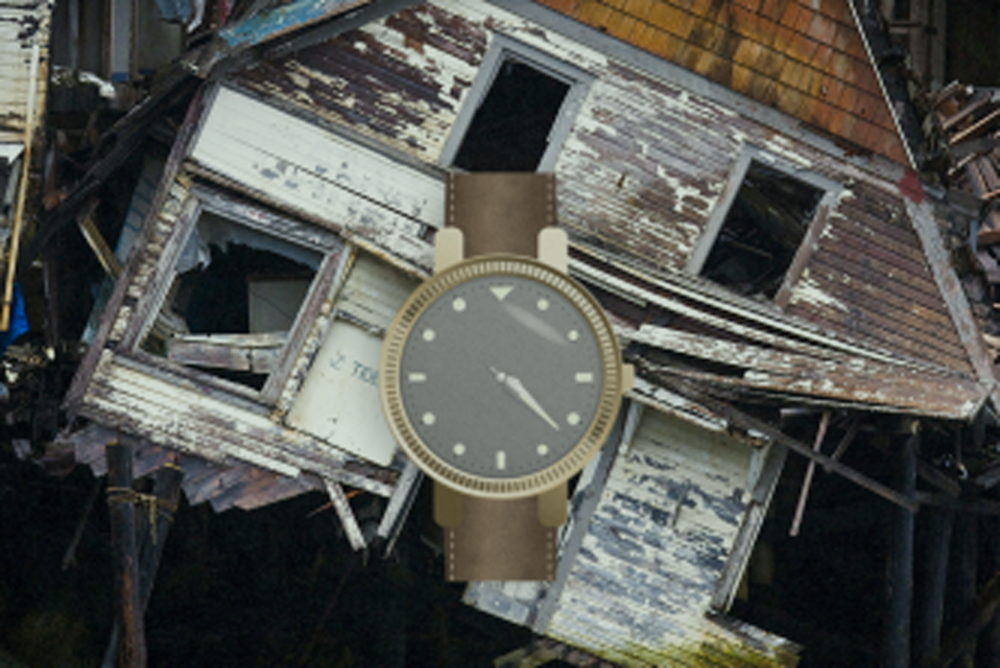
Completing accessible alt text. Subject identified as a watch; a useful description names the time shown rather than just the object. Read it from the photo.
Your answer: 4:22
